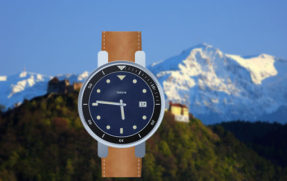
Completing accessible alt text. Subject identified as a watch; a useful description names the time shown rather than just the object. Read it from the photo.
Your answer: 5:46
